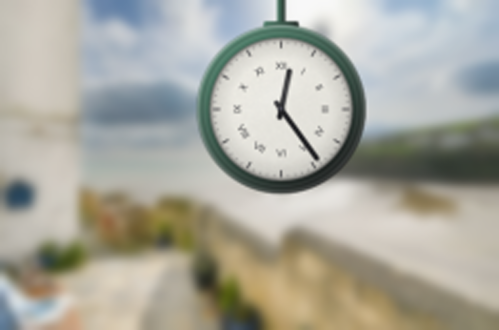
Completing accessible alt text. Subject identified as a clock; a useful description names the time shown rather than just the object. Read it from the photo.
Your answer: 12:24
